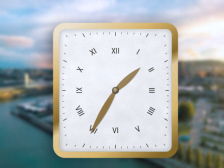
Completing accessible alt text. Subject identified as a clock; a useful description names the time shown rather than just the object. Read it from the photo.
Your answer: 1:35
